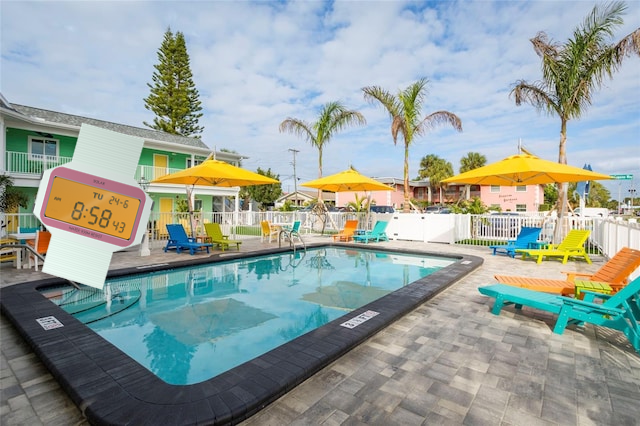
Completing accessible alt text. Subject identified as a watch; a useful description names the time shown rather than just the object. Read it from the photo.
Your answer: 8:58:43
